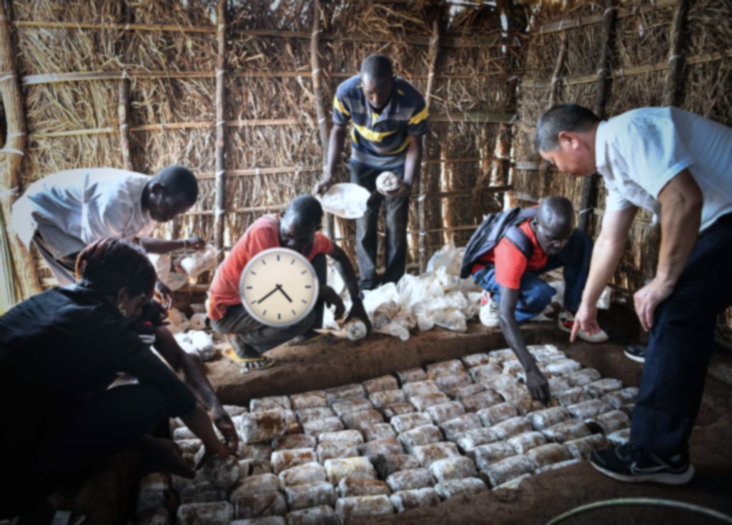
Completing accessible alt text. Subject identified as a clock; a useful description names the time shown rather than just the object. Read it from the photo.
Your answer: 4:39
